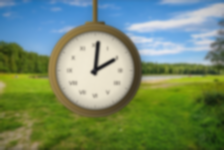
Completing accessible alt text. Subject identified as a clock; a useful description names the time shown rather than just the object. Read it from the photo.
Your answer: 2:01
